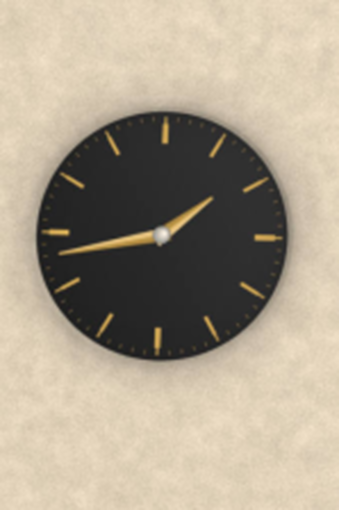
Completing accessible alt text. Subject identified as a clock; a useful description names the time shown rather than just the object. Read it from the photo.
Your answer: 1:43
